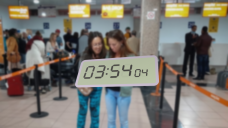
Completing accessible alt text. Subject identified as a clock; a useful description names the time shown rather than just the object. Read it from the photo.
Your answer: 3:54:04
